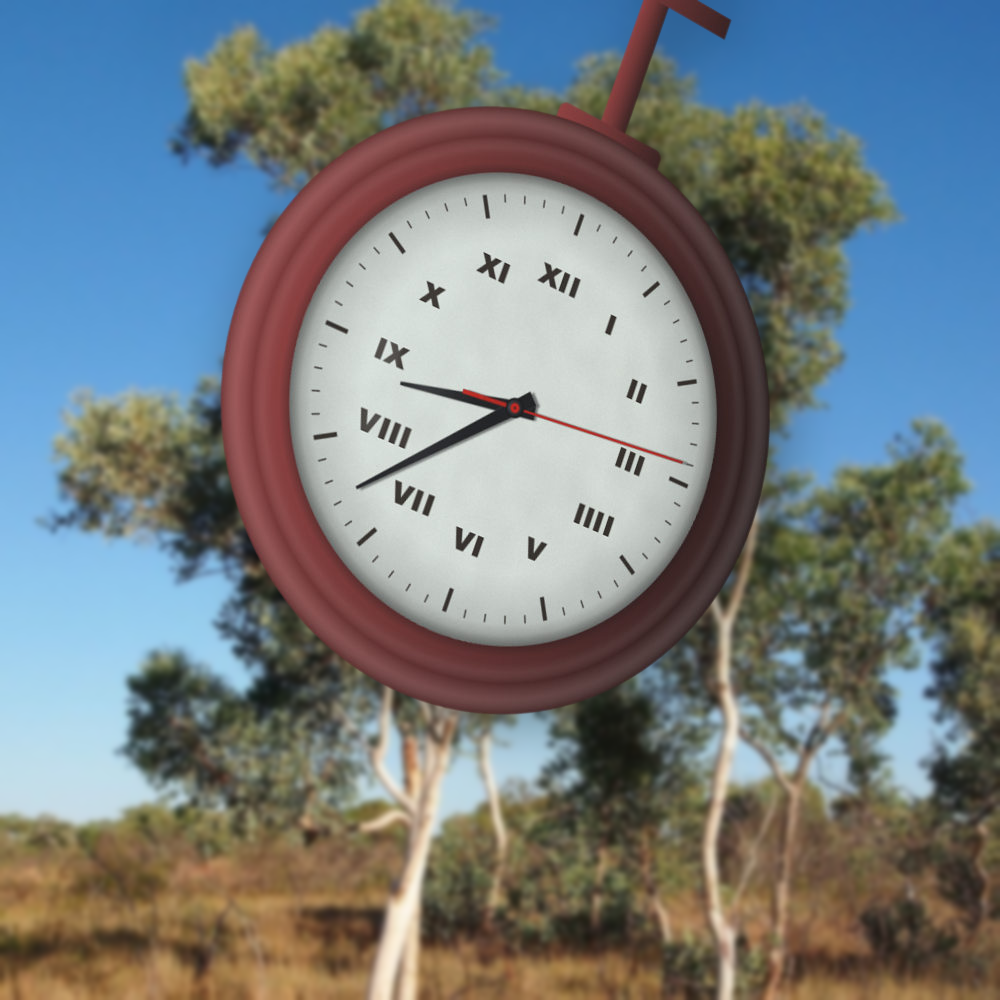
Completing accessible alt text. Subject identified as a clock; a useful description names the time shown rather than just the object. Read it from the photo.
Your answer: 8:37:14
